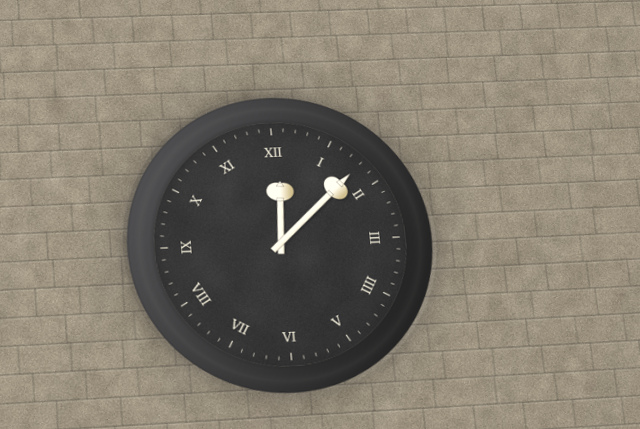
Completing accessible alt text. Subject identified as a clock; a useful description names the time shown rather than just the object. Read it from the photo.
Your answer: 12:08
